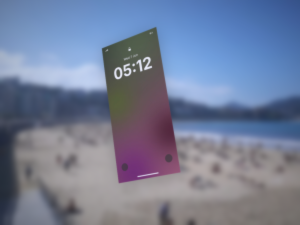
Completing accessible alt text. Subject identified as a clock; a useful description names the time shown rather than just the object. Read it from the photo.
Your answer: 5:12
